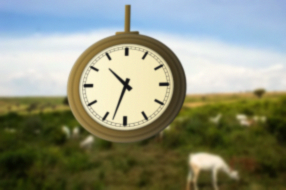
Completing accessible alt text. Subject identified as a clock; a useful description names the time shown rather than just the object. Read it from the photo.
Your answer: 10:33
